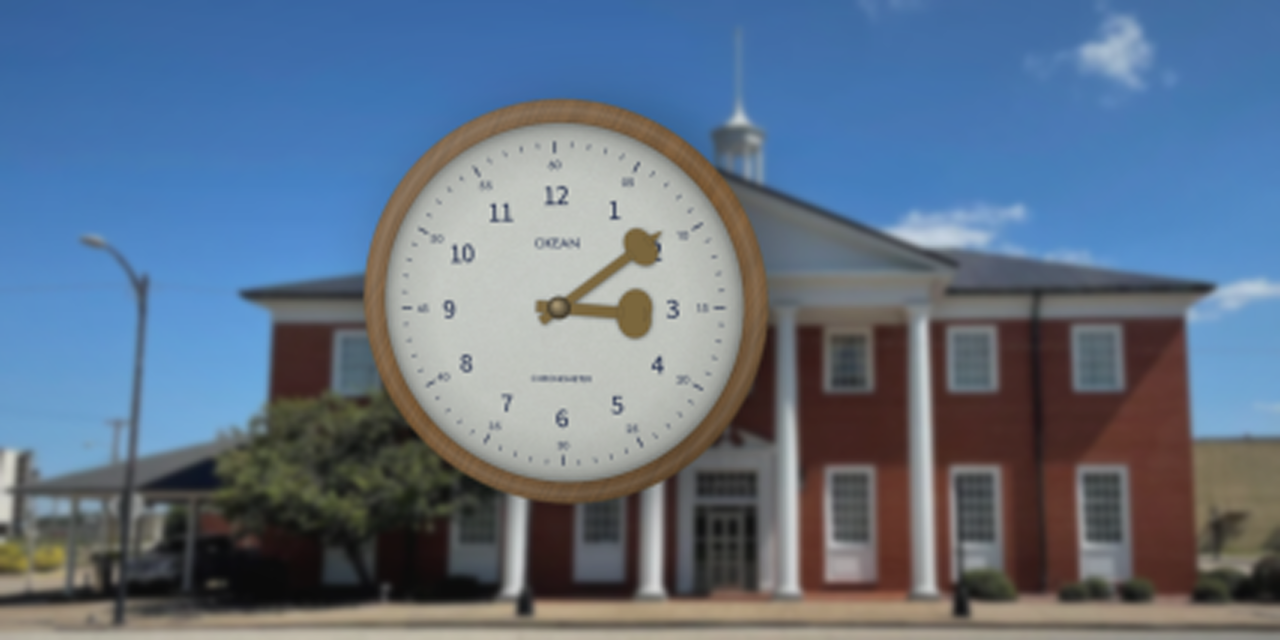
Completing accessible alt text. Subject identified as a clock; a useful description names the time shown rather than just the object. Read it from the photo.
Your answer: 3:09
